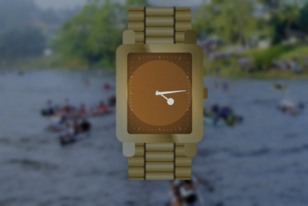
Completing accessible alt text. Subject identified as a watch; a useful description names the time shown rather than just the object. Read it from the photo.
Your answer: 4:14
